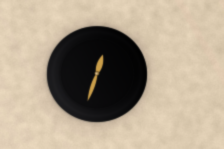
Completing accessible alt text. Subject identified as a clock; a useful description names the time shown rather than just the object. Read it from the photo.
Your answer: 12:33
